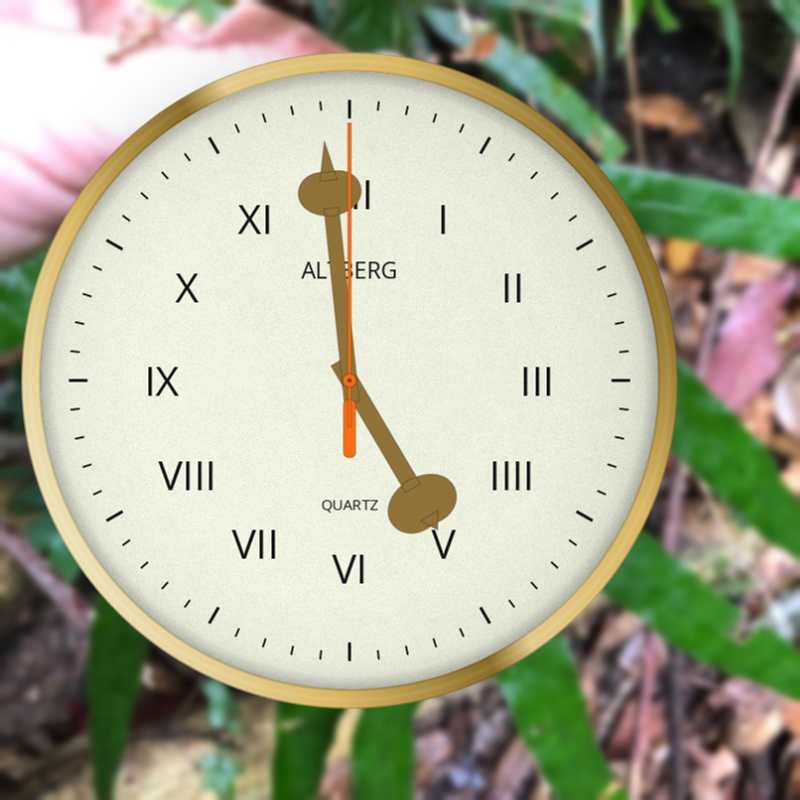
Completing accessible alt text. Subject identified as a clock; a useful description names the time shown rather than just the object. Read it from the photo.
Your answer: 4:59:00
